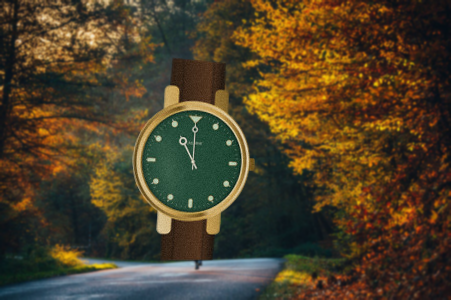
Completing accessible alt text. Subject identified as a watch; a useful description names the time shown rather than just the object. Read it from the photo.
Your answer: 11:00
